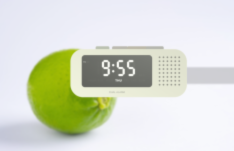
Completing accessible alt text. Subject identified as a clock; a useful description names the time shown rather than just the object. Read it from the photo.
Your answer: 9:55
